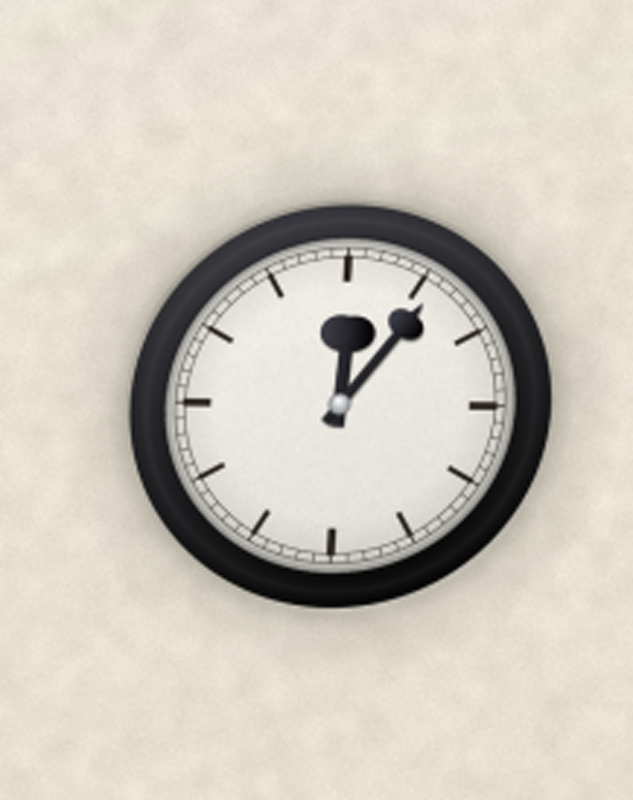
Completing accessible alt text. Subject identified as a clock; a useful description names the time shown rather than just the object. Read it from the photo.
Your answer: 12:06
